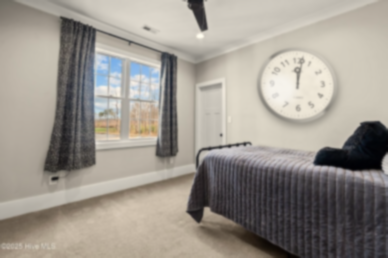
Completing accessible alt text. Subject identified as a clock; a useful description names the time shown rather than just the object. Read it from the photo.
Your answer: 12:02
